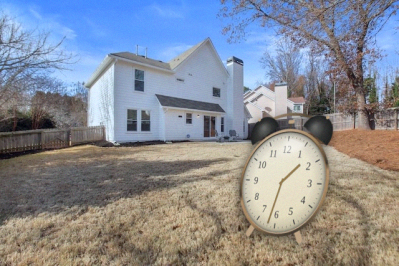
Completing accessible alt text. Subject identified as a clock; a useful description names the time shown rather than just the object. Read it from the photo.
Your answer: 1:32
